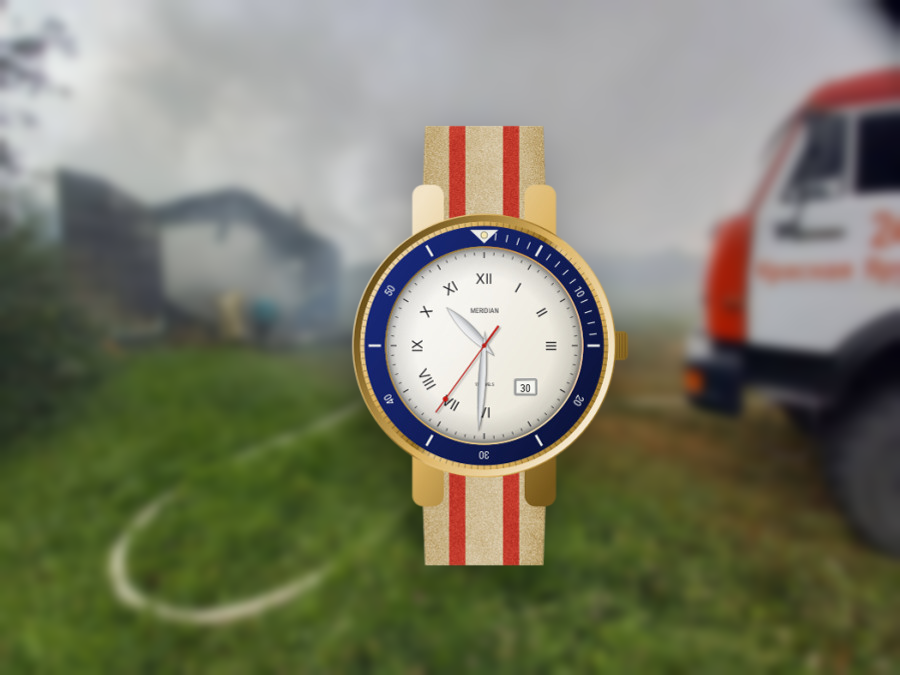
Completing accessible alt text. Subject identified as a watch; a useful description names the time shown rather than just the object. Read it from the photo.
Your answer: 10:30:36
